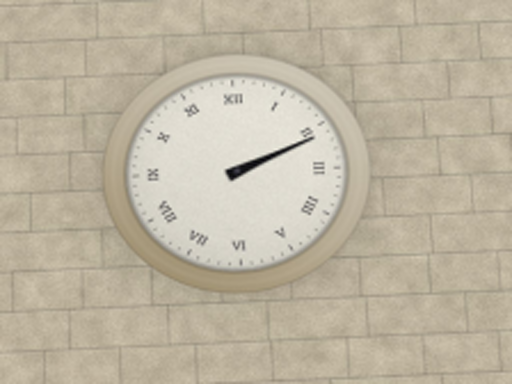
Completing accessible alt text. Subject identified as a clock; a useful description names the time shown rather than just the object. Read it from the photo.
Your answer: 2:11
